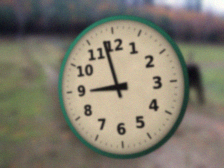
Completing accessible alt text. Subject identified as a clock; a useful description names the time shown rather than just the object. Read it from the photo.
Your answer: 8:58
